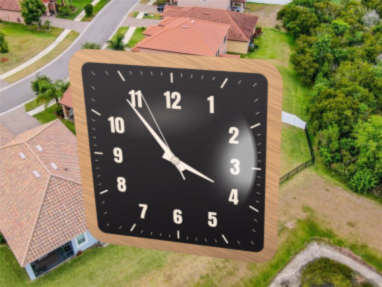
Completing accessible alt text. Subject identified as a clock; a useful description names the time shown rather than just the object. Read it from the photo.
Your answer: 3:53:56
